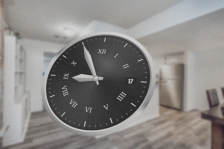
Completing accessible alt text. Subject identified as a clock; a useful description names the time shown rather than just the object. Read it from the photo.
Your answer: 8:55
